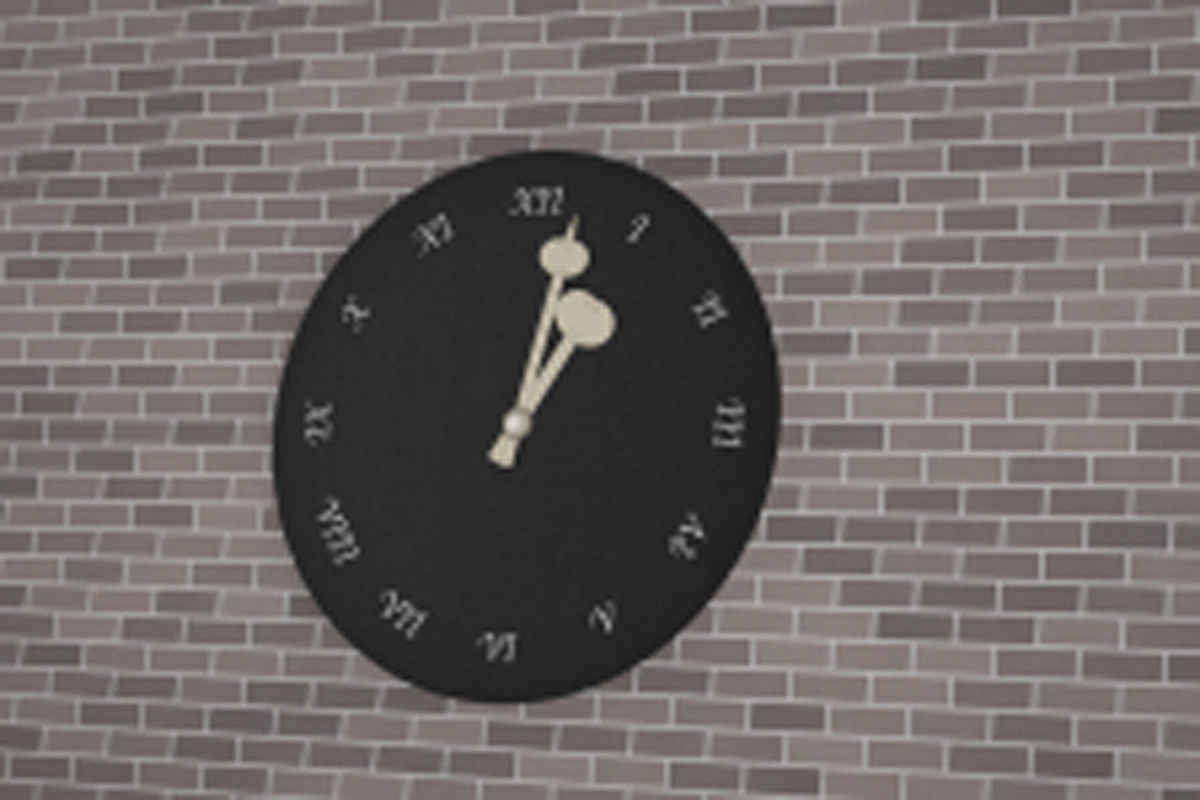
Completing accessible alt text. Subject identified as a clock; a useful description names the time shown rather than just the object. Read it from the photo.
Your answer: 1:02
